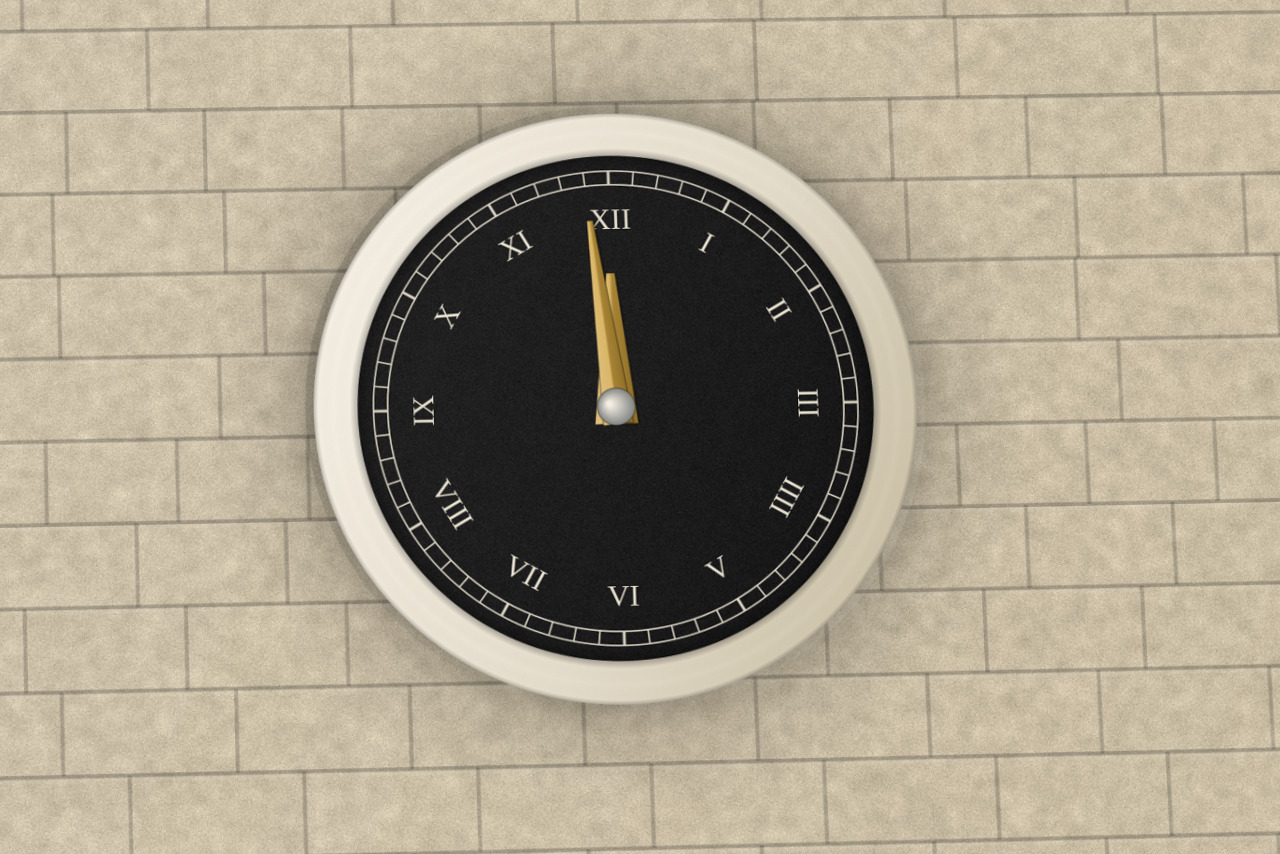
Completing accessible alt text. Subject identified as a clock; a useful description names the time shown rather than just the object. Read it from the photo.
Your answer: 11:59
